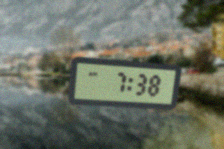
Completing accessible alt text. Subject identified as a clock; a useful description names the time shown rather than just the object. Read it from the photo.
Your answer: 7:38
